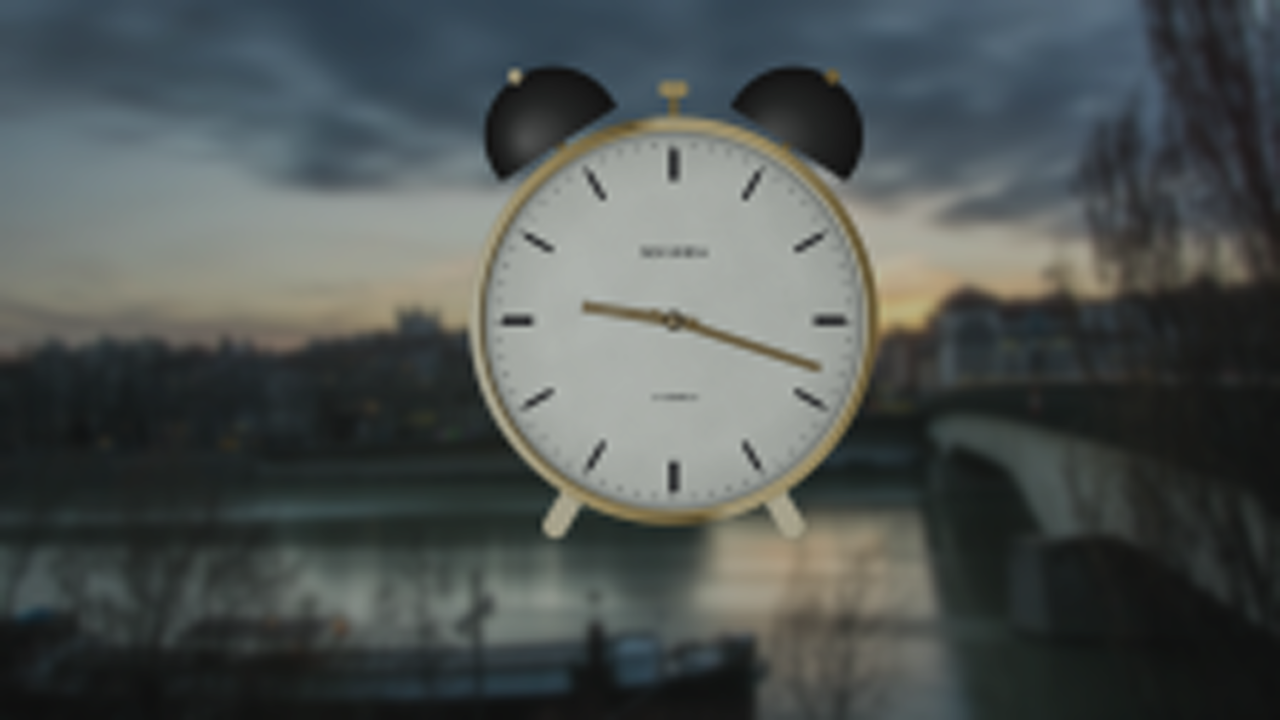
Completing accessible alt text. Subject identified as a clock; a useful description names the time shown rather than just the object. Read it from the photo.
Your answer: 9:18
